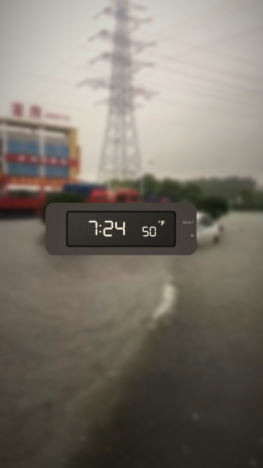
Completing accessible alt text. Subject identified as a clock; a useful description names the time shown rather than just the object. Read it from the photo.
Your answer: 7:24
